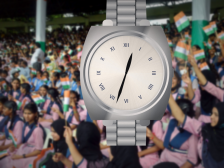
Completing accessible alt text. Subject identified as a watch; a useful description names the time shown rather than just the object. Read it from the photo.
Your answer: 12:33
